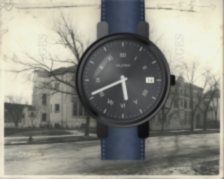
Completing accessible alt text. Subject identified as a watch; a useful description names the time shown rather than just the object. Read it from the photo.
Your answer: 5:41
